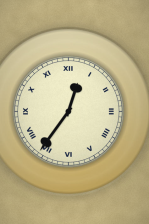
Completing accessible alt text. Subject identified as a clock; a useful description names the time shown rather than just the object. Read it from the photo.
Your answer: 12:36
